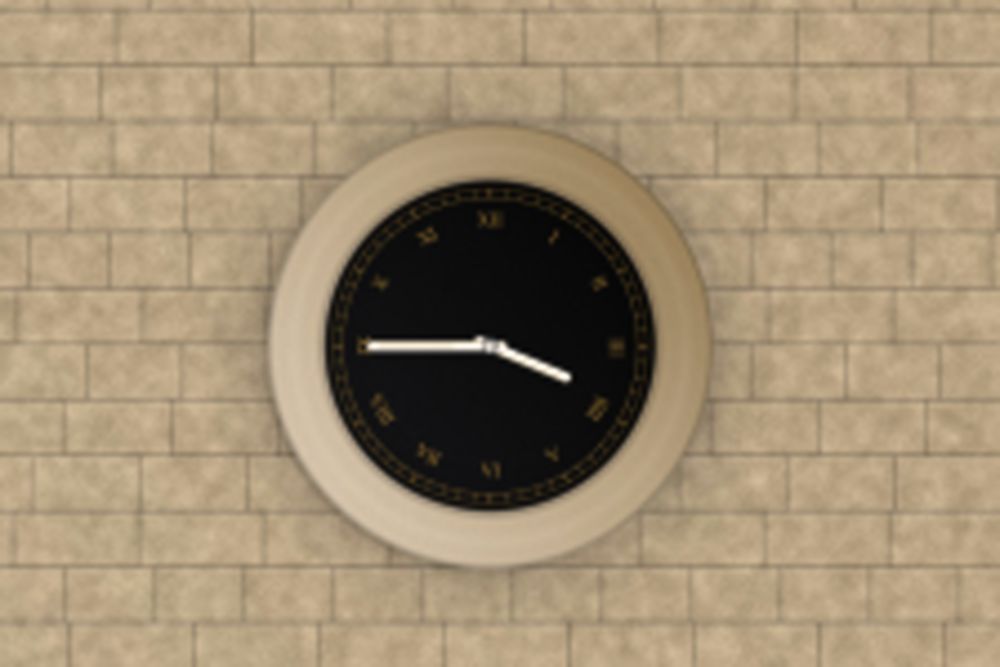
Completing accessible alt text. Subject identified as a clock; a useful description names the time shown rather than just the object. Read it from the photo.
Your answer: 3:45
